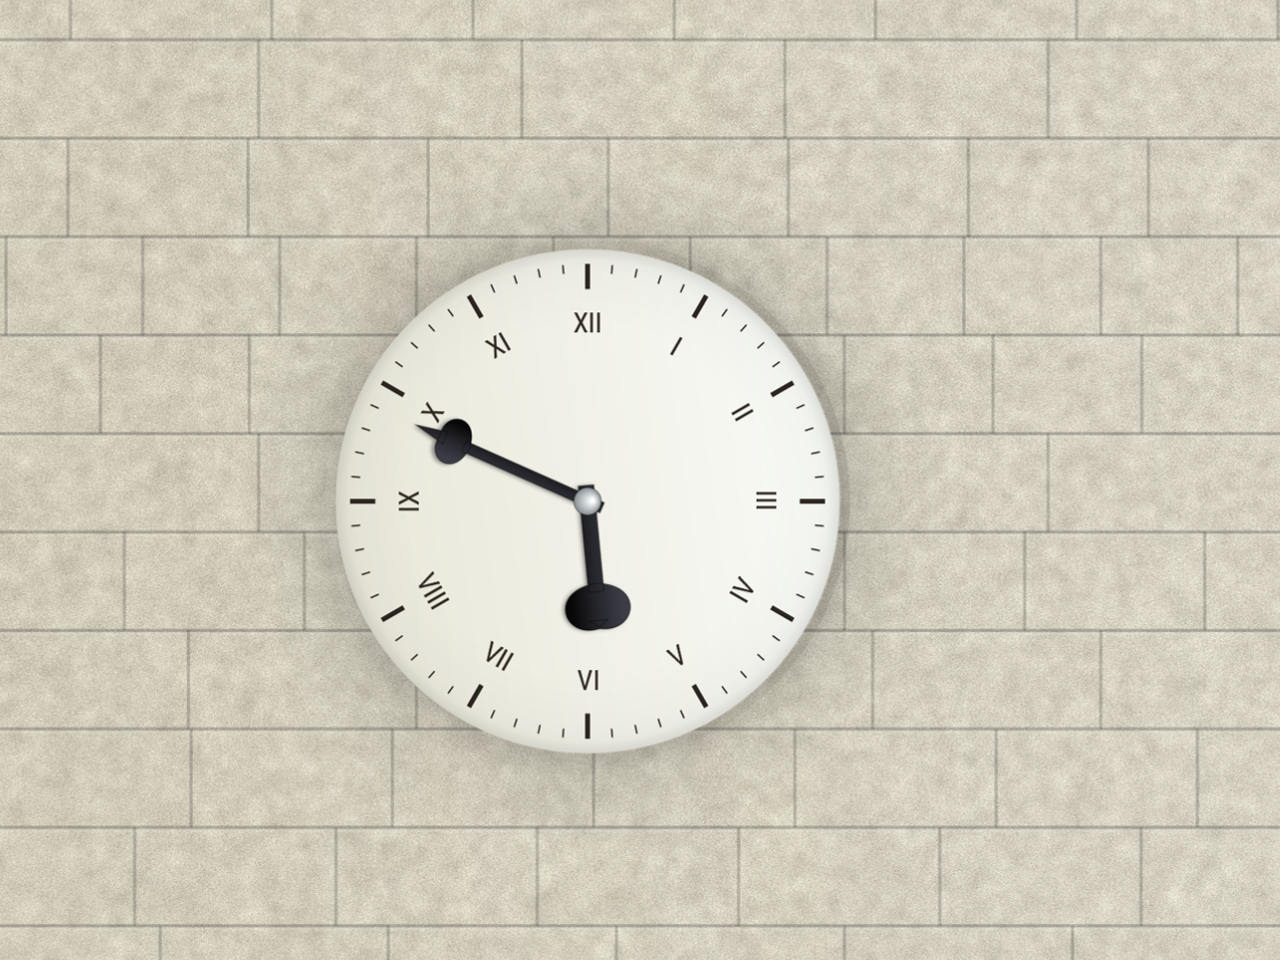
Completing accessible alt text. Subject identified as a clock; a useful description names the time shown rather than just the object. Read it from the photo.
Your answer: 5:49
